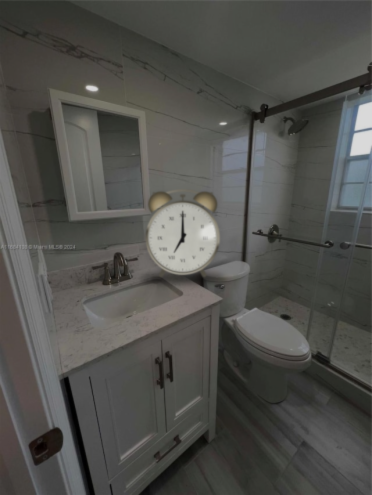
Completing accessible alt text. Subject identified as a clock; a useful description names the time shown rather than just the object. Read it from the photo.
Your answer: 7:00
